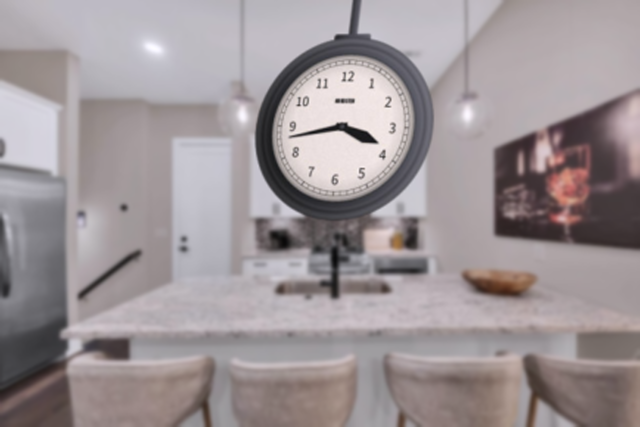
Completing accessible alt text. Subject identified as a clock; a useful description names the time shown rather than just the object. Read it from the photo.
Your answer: 3:43
